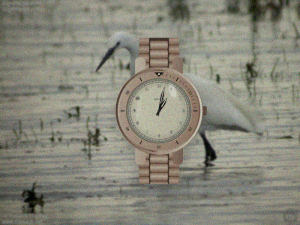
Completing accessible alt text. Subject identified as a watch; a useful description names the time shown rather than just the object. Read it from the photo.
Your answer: 1:02
